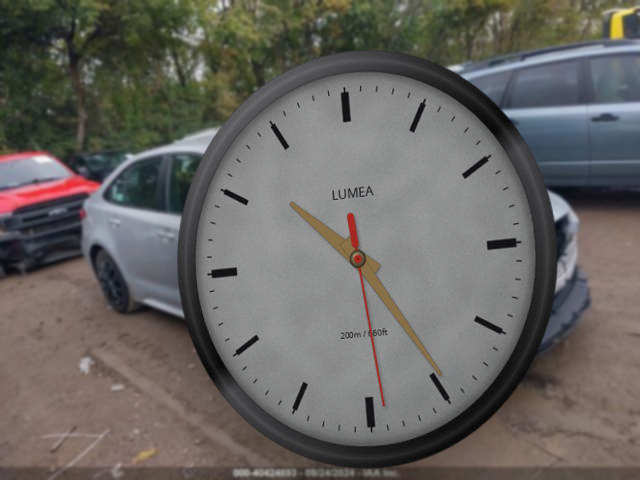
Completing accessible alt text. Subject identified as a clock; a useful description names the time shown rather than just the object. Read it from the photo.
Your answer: 10:24:29
